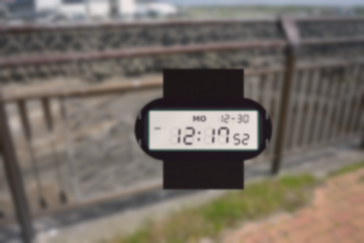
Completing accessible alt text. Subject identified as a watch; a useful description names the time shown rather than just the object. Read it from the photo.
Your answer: 12:17:52
